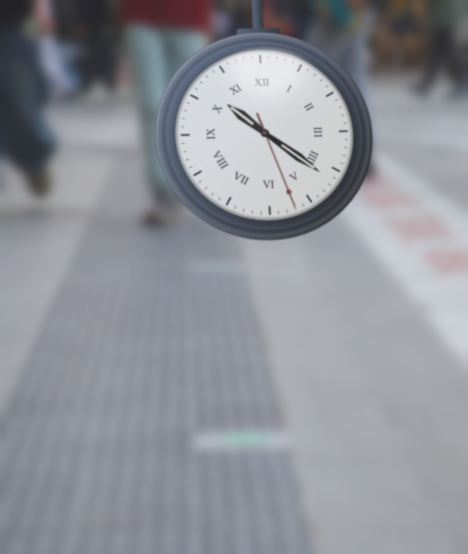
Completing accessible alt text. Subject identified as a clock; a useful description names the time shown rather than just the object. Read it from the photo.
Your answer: 10:21:27
